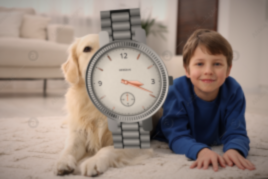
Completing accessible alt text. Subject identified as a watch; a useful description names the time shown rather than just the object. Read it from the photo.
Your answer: 3:19
